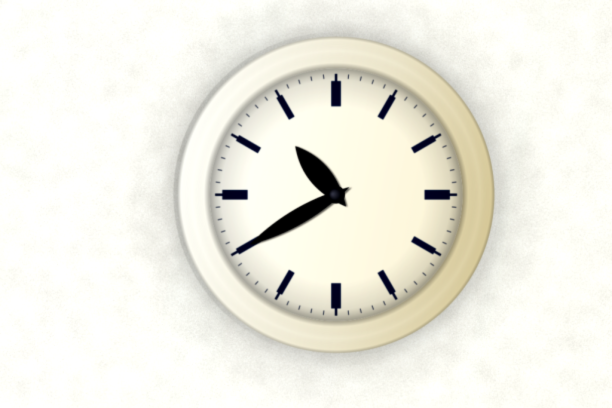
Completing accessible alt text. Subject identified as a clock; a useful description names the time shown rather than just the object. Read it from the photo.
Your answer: 10:40
